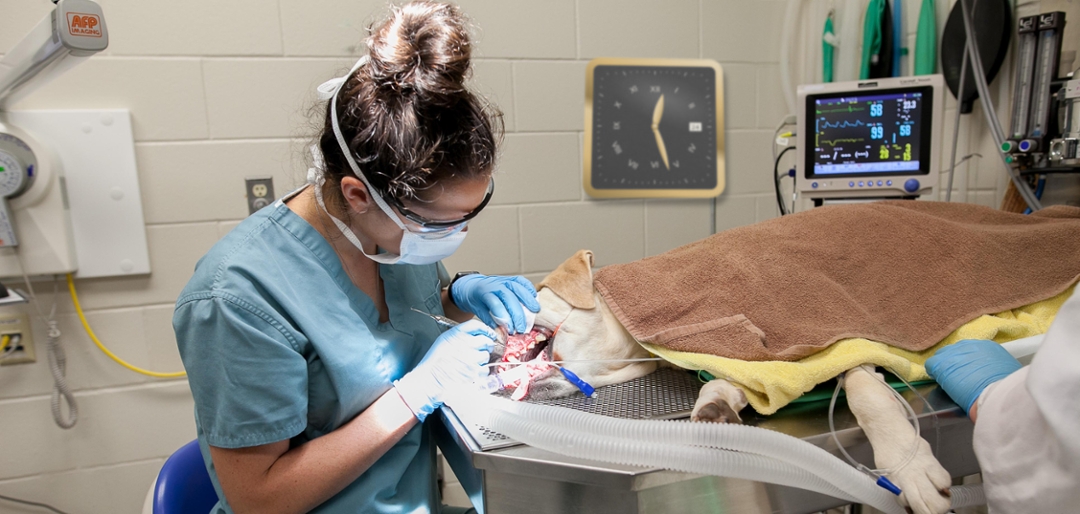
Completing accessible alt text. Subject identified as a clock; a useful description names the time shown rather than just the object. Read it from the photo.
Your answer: 12:27
